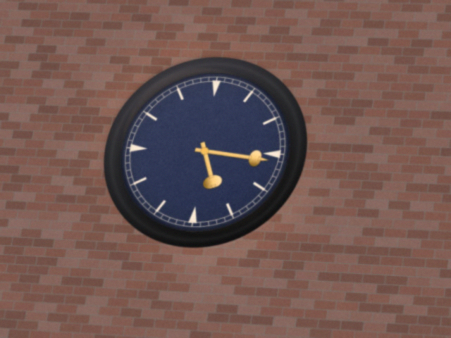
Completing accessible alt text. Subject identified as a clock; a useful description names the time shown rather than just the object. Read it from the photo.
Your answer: 5:16
